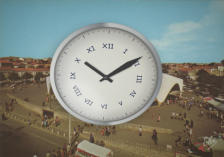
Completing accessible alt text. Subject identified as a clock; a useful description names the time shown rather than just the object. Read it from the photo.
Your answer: 10:09
